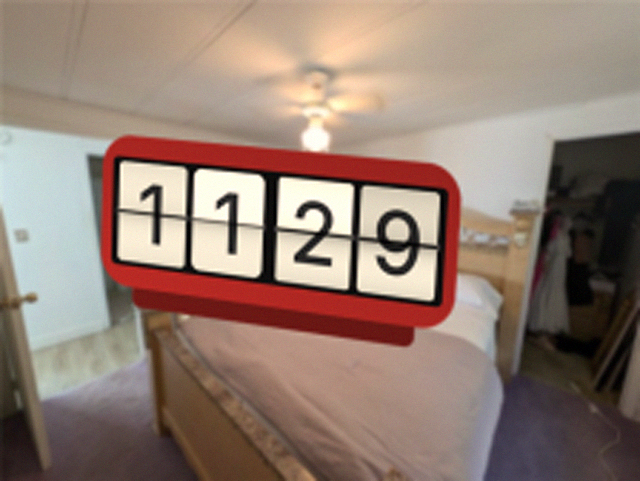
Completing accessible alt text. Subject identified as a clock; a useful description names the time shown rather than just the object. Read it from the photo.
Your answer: 11:29
